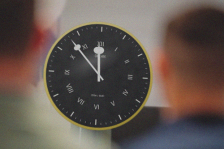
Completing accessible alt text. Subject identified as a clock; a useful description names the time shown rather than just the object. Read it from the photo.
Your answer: 11:53
